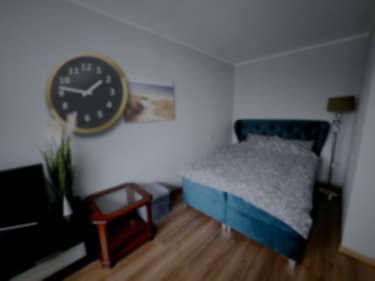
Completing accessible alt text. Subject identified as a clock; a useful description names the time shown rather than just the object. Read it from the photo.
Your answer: 1:47
